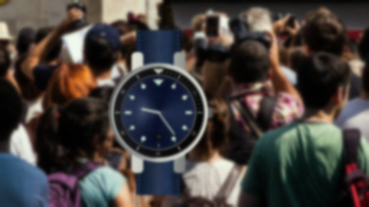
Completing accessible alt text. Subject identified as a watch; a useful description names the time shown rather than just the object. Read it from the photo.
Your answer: 9:24
